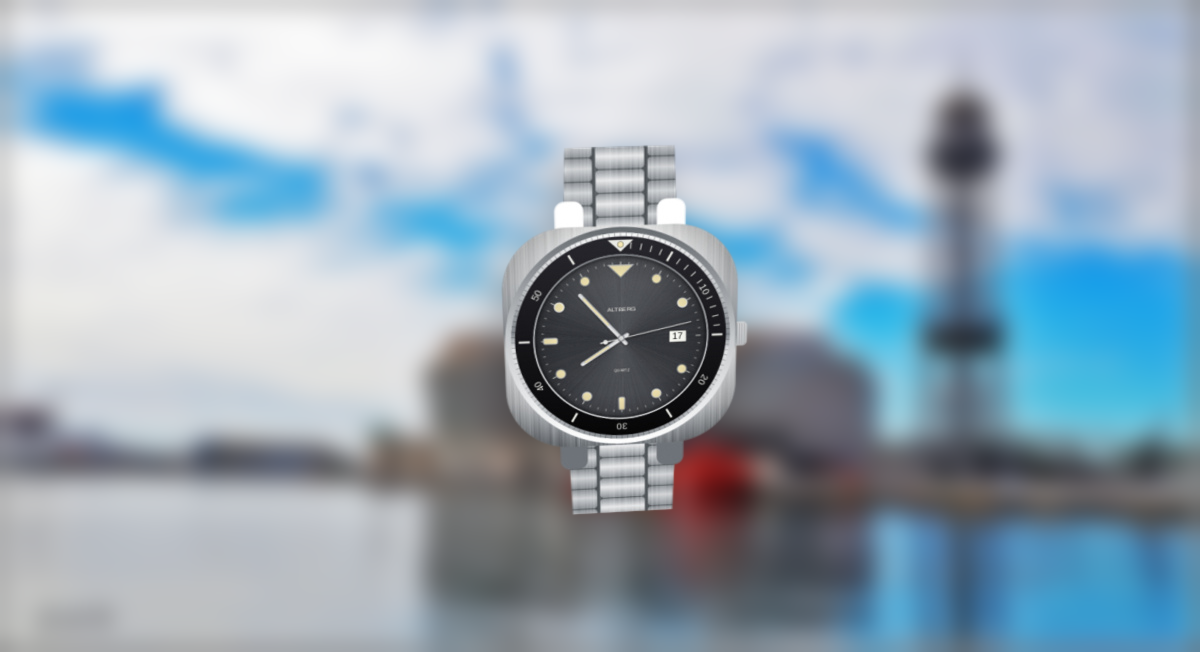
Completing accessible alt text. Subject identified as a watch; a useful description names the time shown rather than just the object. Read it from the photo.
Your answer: 7:53:13
